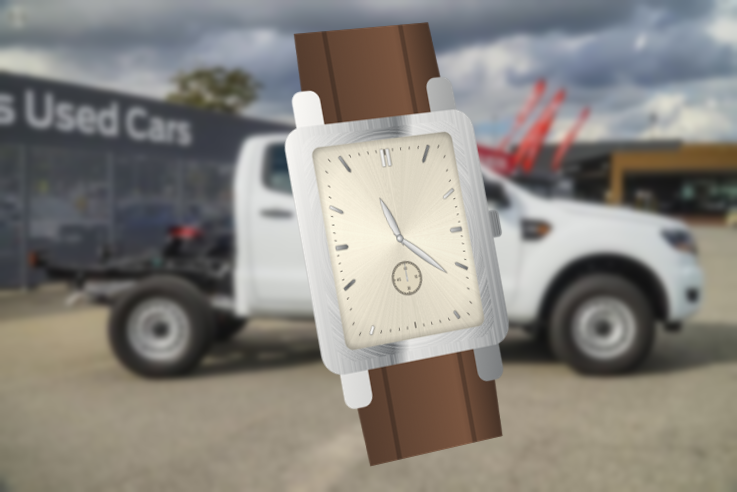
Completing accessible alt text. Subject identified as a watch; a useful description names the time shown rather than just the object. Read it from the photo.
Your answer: 11:22
